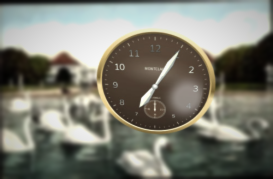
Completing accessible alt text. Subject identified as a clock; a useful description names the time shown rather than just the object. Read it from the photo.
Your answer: 7:05
